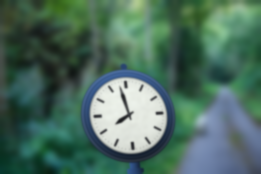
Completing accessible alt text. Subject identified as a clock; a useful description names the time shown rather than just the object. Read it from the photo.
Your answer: 7:58
